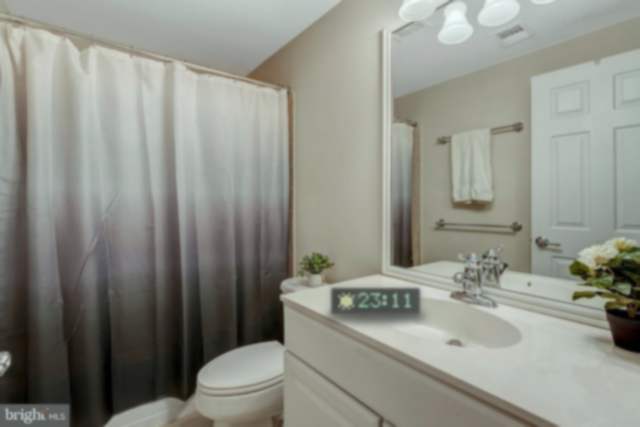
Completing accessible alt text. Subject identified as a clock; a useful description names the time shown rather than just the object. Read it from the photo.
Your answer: 23:11
